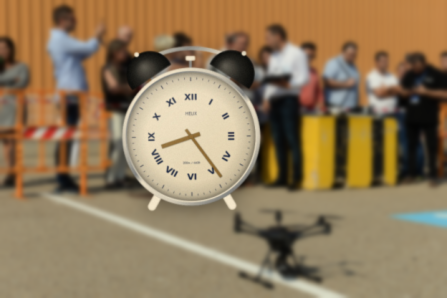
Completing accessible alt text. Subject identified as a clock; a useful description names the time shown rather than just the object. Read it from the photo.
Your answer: 8:24
